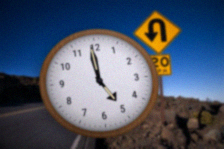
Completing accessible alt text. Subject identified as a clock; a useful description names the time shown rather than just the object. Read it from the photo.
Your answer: 4:59
